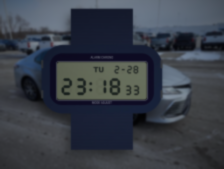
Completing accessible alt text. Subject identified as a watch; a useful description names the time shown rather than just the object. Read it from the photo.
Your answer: 23:18:33
